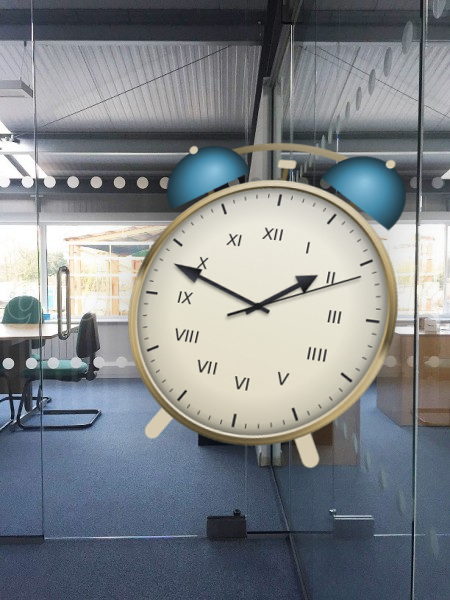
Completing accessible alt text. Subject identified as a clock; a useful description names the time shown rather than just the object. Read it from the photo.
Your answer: 1:48:11
